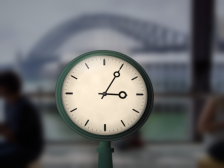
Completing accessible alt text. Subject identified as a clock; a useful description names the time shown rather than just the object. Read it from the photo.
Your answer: 3:05
